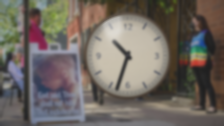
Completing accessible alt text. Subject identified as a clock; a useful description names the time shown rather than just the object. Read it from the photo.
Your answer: 10:33
